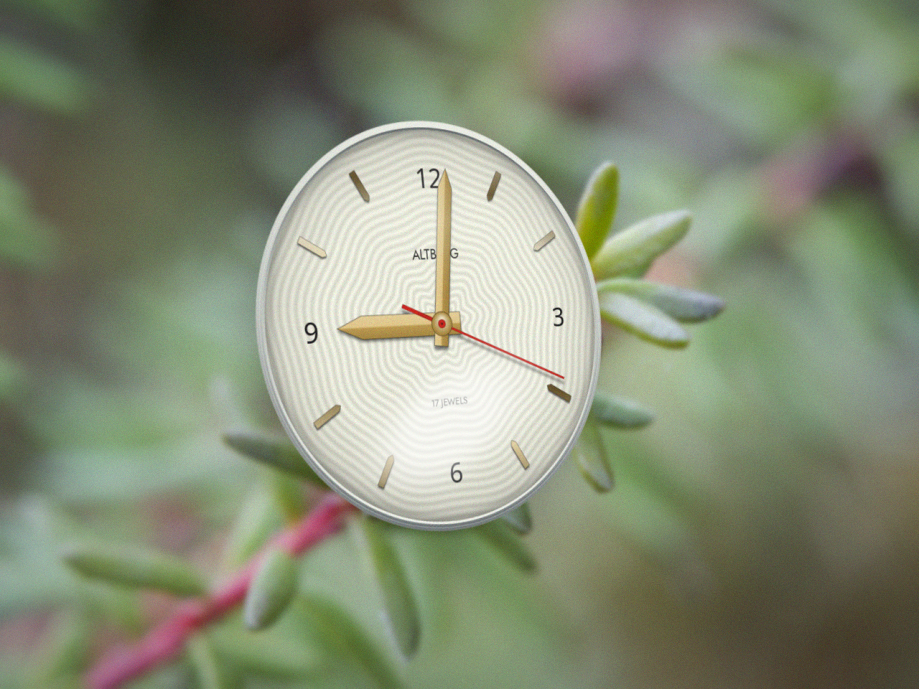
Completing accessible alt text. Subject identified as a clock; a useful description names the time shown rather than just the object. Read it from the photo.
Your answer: 9:01:19
